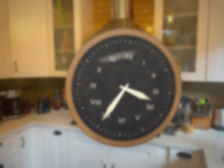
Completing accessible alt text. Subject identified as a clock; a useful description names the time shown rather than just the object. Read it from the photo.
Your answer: 3:35
